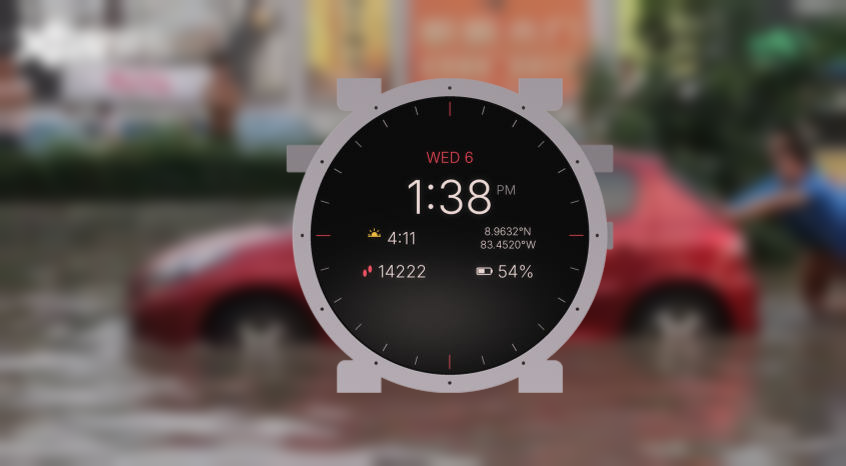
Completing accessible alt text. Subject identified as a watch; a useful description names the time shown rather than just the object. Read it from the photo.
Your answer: 1:38
